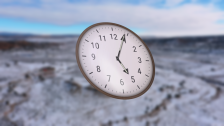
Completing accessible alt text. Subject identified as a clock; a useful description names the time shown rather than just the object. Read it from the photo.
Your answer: 5:04
